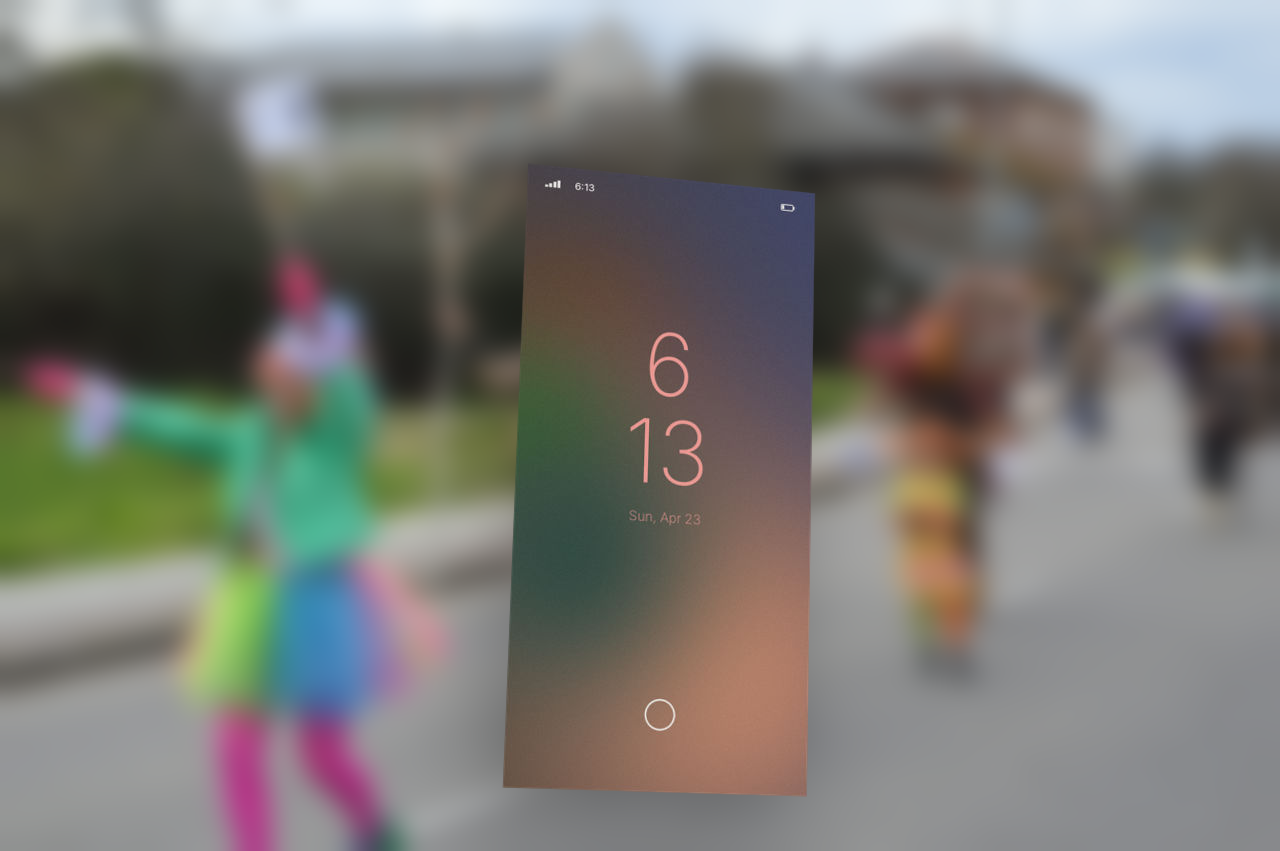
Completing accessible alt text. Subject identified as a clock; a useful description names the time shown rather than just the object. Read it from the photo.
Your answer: 6:13
